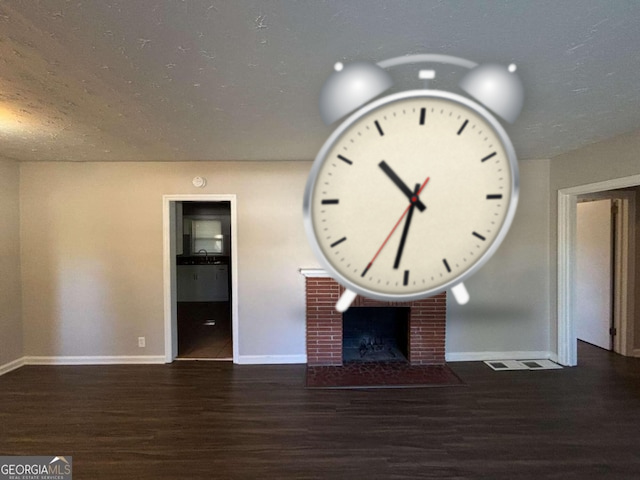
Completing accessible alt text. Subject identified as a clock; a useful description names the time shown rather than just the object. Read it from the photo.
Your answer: 10:31:35
